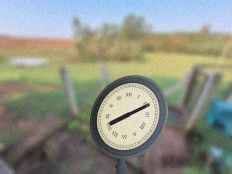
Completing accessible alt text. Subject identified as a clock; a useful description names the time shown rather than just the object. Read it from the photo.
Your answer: 8:11
